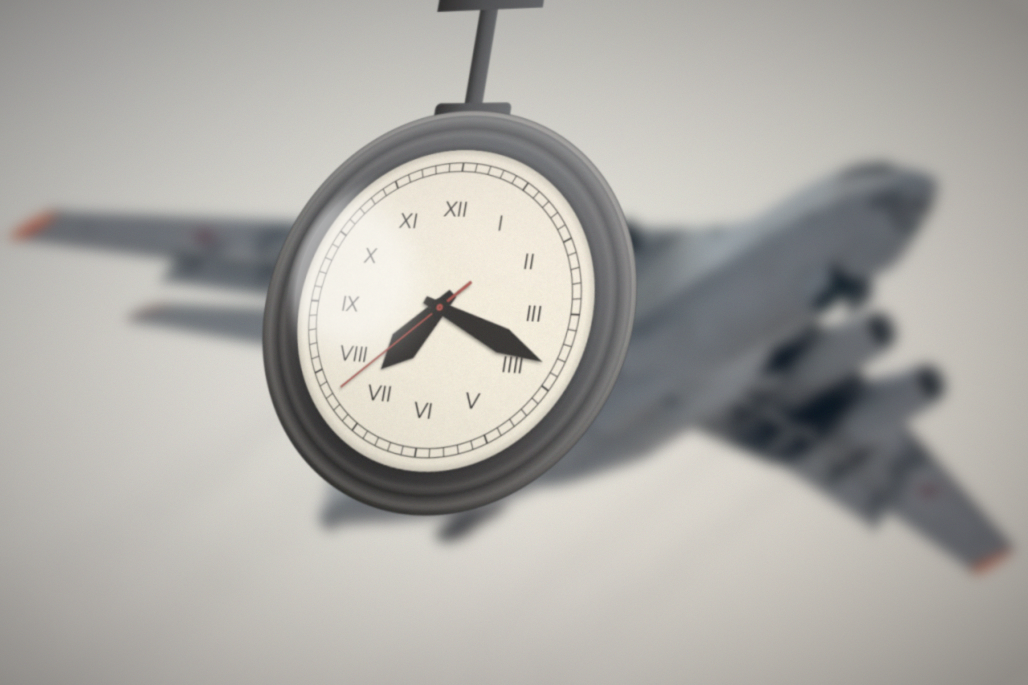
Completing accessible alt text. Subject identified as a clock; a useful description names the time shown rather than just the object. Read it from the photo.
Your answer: 7:18:38
